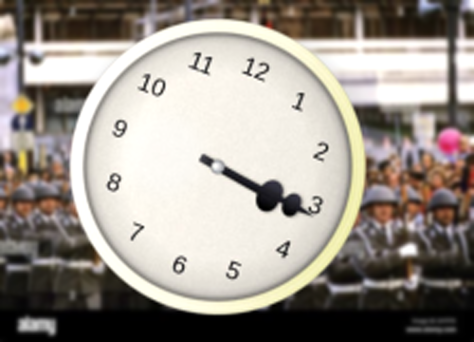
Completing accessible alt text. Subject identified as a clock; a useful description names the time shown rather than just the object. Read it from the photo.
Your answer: 3:16
